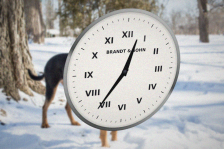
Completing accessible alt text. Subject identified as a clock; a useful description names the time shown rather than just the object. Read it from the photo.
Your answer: 12:36
